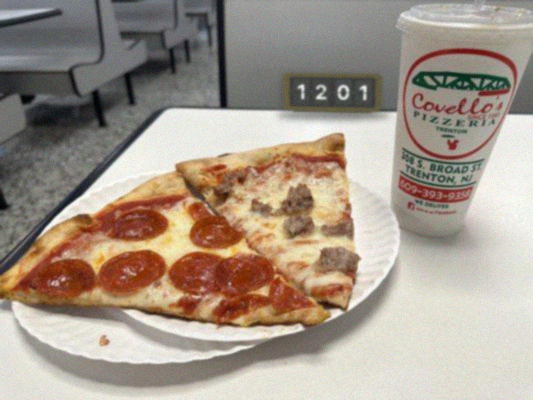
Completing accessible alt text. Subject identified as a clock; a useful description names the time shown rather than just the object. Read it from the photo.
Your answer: 12:01
